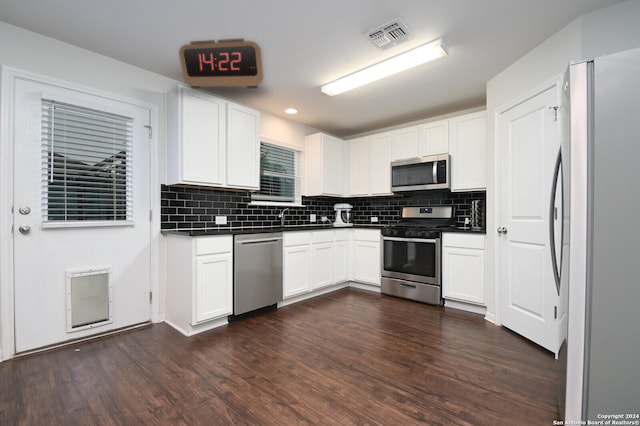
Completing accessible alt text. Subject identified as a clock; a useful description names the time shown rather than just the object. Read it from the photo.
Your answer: 14:22
